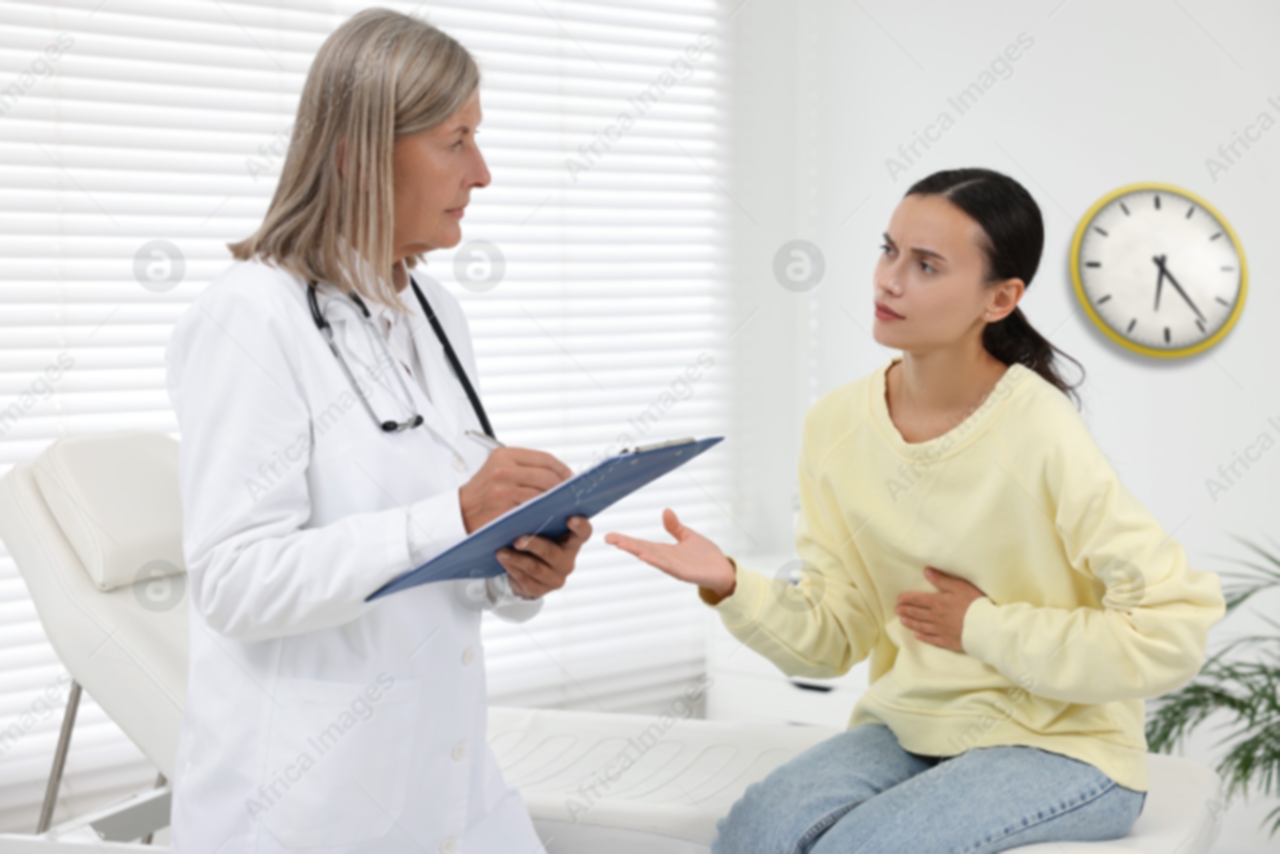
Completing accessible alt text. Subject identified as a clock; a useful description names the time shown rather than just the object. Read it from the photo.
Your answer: 6:24
